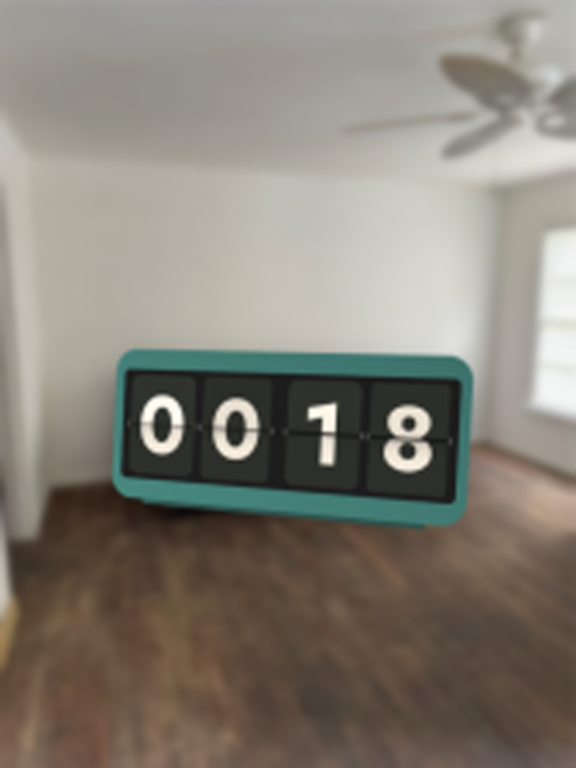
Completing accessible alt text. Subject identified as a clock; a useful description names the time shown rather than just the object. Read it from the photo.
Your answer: 0:18
